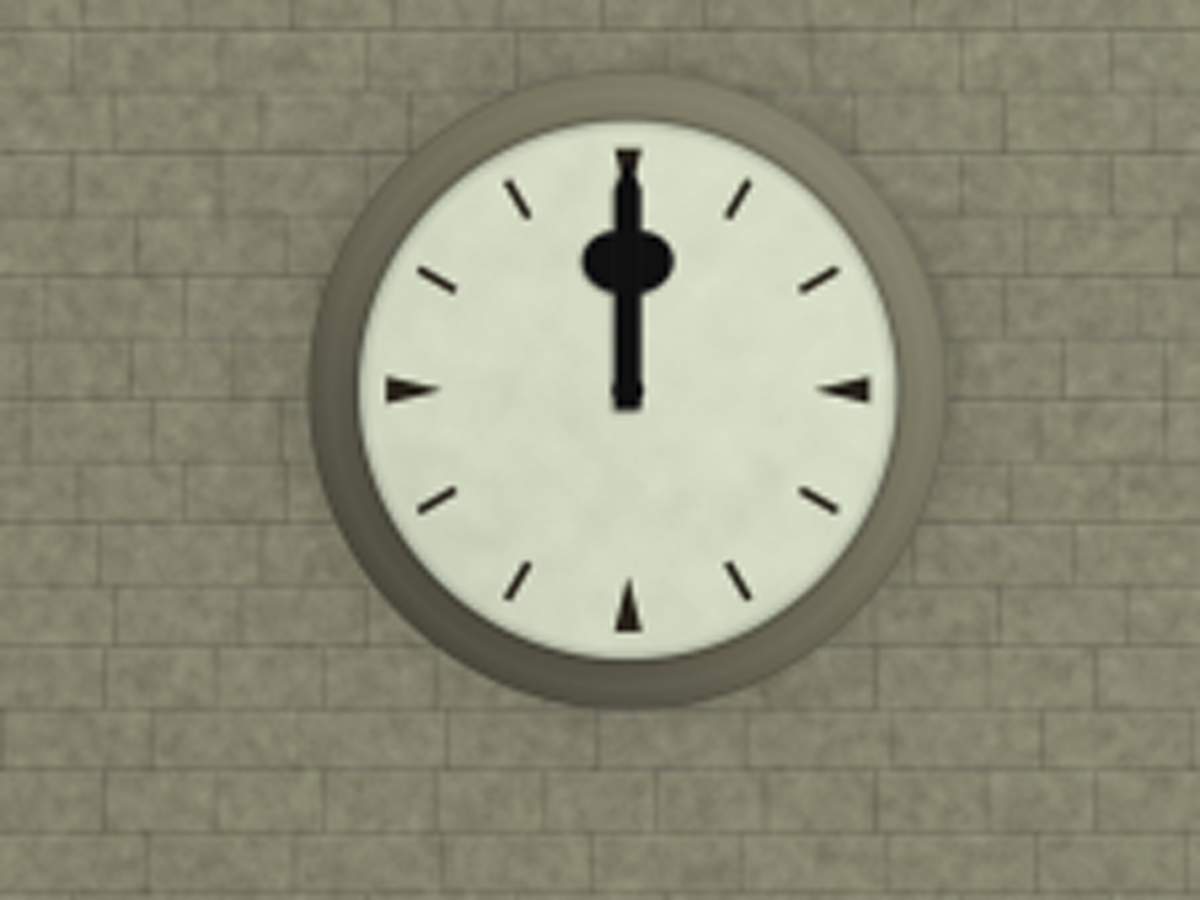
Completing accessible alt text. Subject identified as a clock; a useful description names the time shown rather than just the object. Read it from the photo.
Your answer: 12:00
